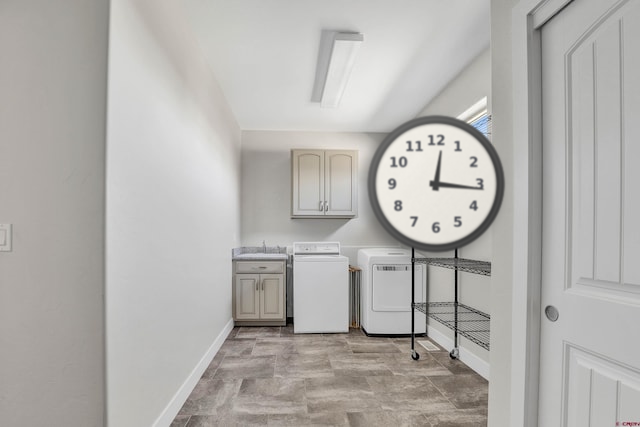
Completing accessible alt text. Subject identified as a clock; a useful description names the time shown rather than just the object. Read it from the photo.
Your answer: 12:16
